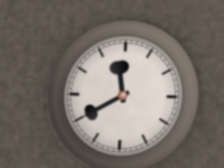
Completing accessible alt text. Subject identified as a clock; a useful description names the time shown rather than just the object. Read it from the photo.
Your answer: 11:40
